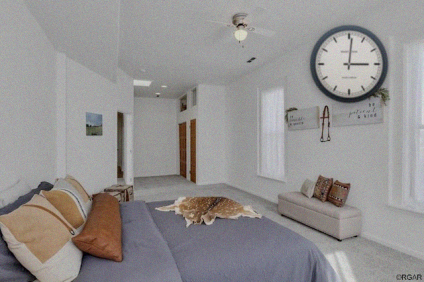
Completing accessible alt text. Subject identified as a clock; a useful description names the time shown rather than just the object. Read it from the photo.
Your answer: 3:01
